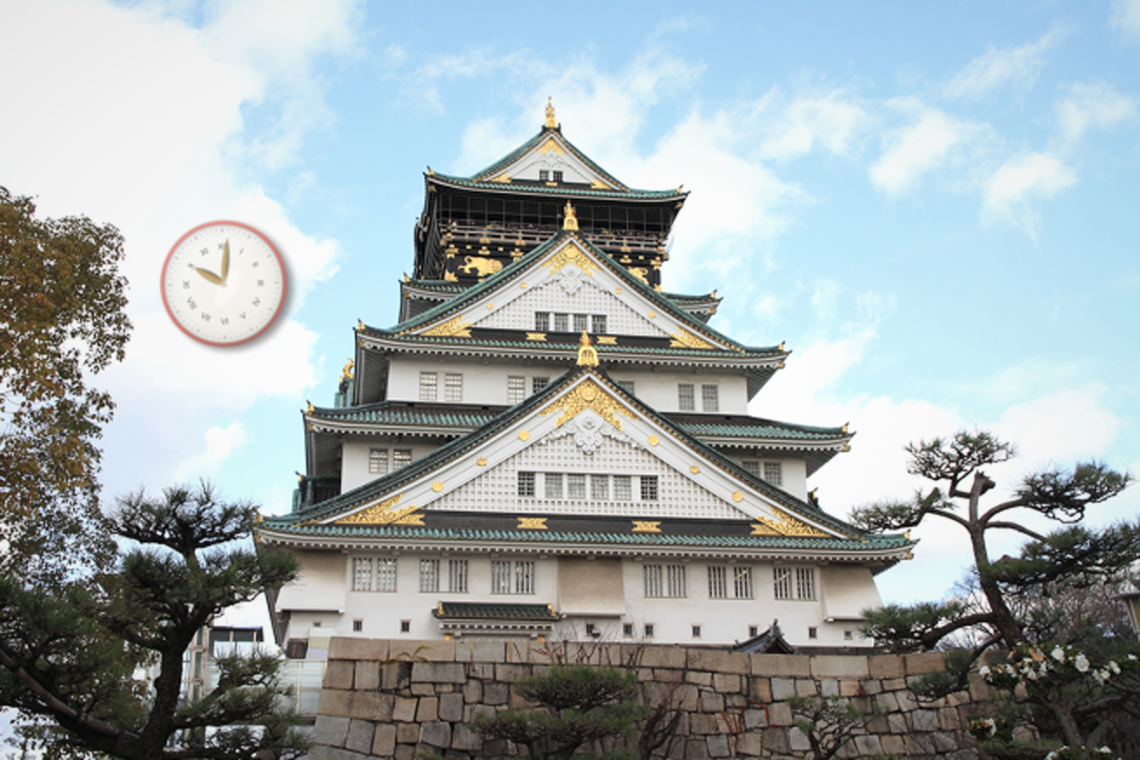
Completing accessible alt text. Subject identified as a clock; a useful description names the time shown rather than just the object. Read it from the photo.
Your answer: 10:01
